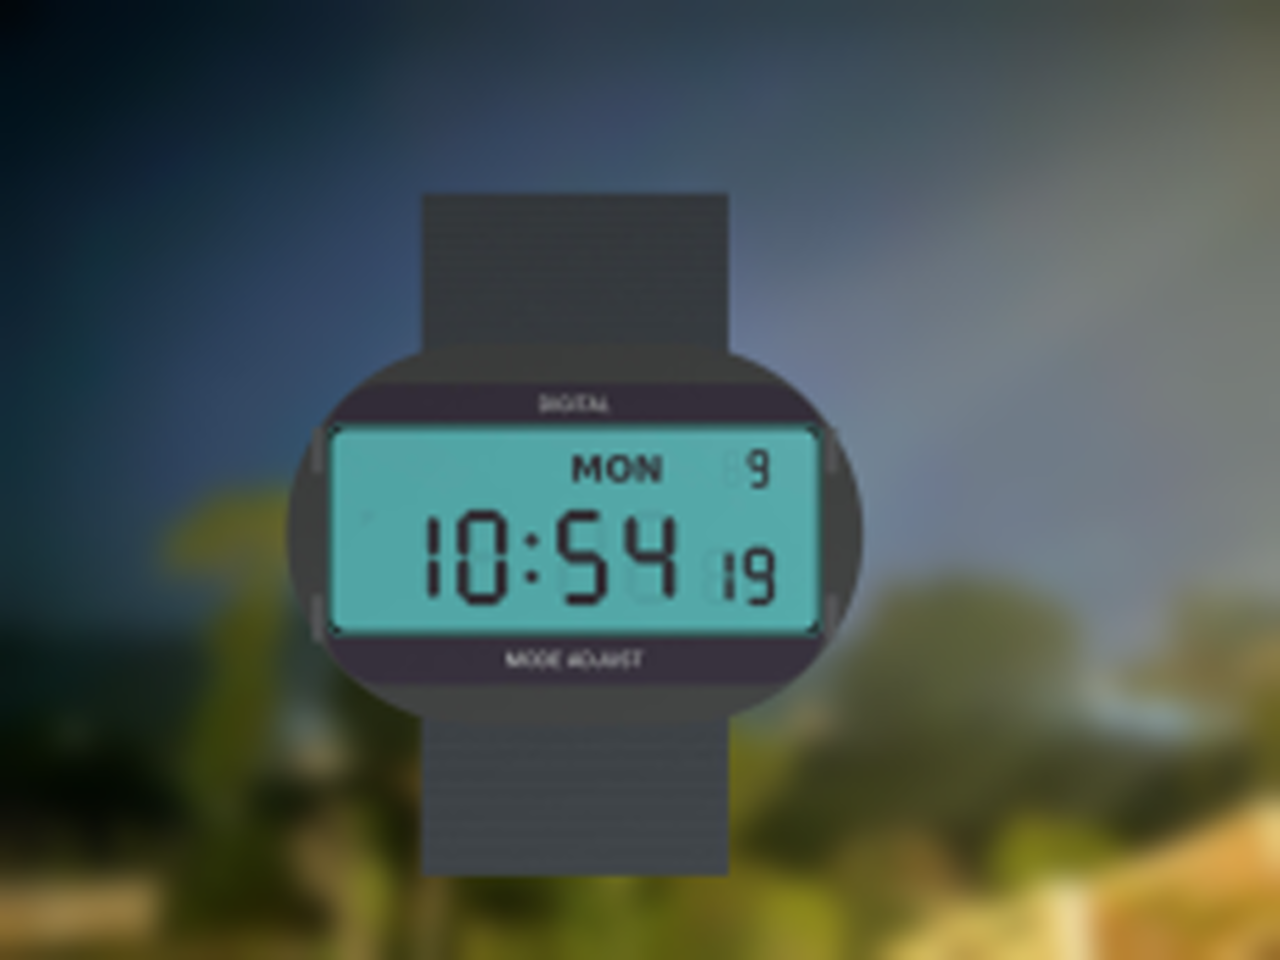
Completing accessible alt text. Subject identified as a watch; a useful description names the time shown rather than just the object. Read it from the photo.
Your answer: 10:54:19
